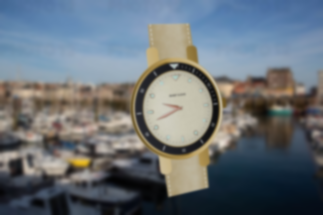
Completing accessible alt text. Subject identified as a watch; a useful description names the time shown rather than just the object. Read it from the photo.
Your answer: 9:42
